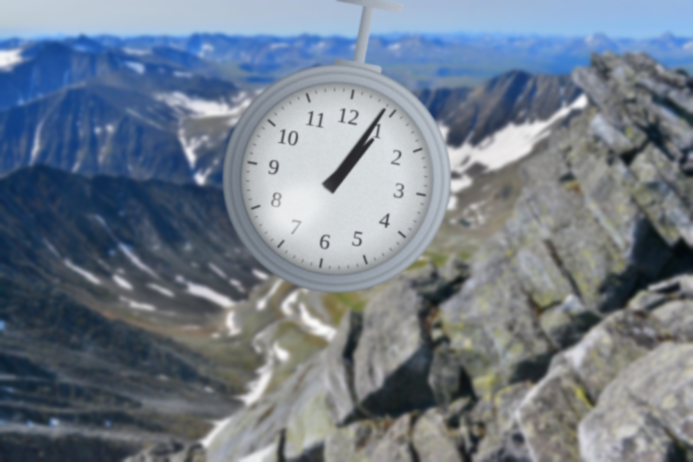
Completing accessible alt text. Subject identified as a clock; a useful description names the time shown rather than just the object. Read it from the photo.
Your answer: 1:04
